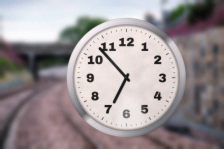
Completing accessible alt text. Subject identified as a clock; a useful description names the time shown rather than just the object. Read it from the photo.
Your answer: 6:53
